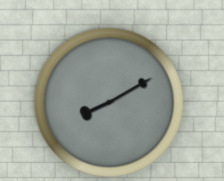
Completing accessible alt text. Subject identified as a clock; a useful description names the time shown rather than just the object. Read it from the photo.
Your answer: 8:10
